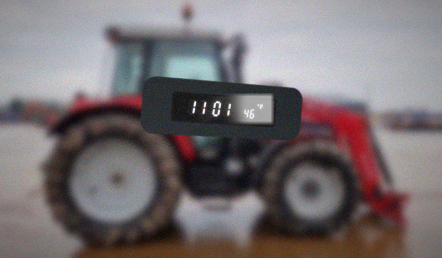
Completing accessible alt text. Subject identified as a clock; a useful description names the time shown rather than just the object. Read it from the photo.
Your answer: 11:01
